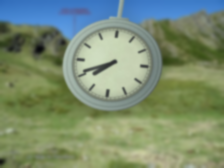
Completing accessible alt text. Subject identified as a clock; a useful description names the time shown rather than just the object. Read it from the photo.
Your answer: 7:41
